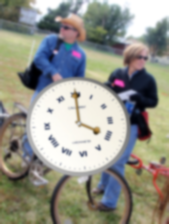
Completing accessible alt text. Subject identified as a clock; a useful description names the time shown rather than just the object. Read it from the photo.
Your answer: 4:00
